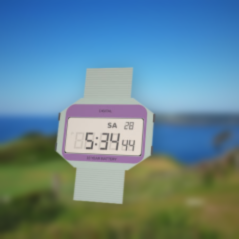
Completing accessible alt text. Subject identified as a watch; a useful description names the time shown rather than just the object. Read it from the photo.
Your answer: 5:34:44
